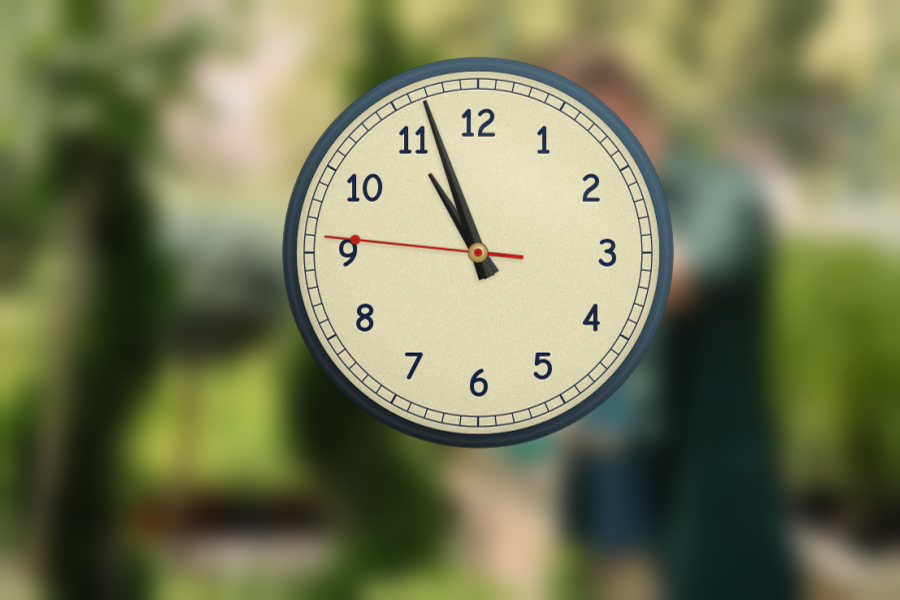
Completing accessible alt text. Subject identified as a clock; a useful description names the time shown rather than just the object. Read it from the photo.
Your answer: 10:56:46
